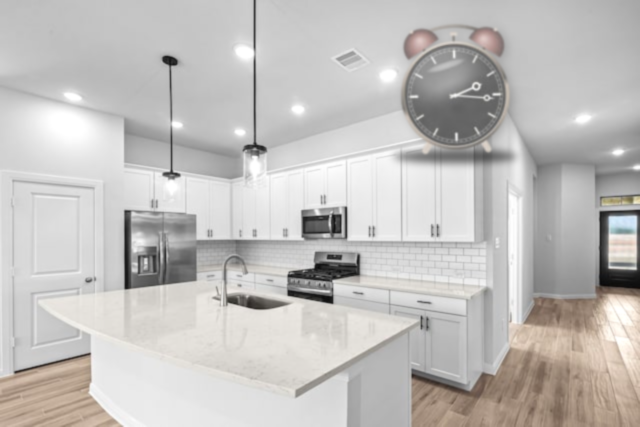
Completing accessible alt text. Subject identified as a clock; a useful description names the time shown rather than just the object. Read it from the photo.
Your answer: 2:16
